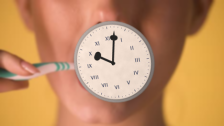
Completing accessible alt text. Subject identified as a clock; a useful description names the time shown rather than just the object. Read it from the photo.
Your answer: 10:02
